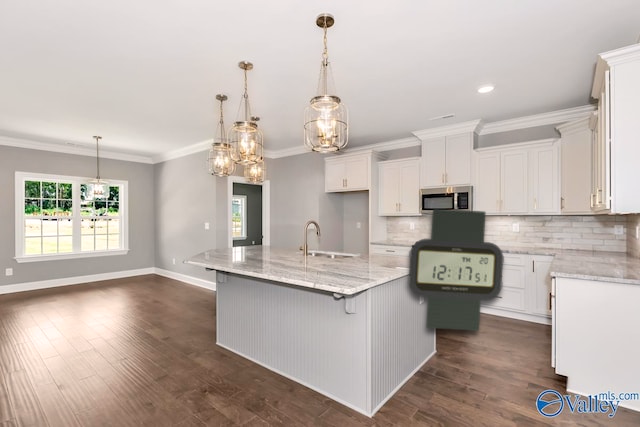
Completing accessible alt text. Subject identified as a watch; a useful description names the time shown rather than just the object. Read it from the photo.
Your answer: 12:17
